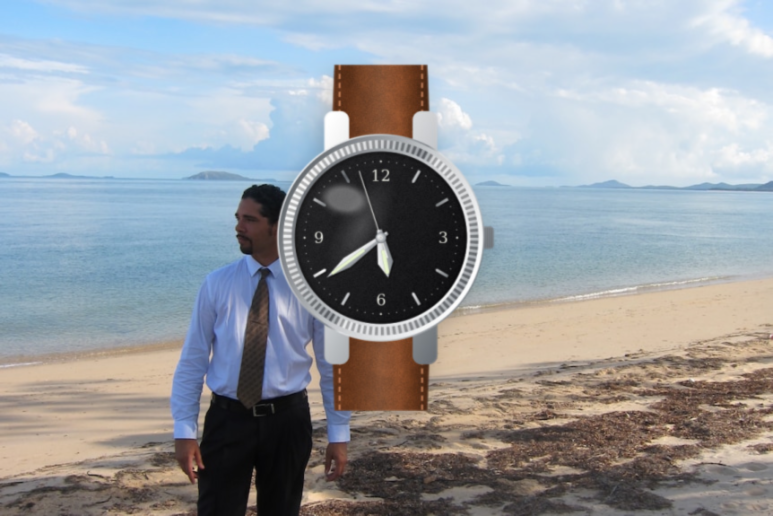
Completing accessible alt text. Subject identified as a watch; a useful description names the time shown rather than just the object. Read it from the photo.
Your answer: 5:38:57
